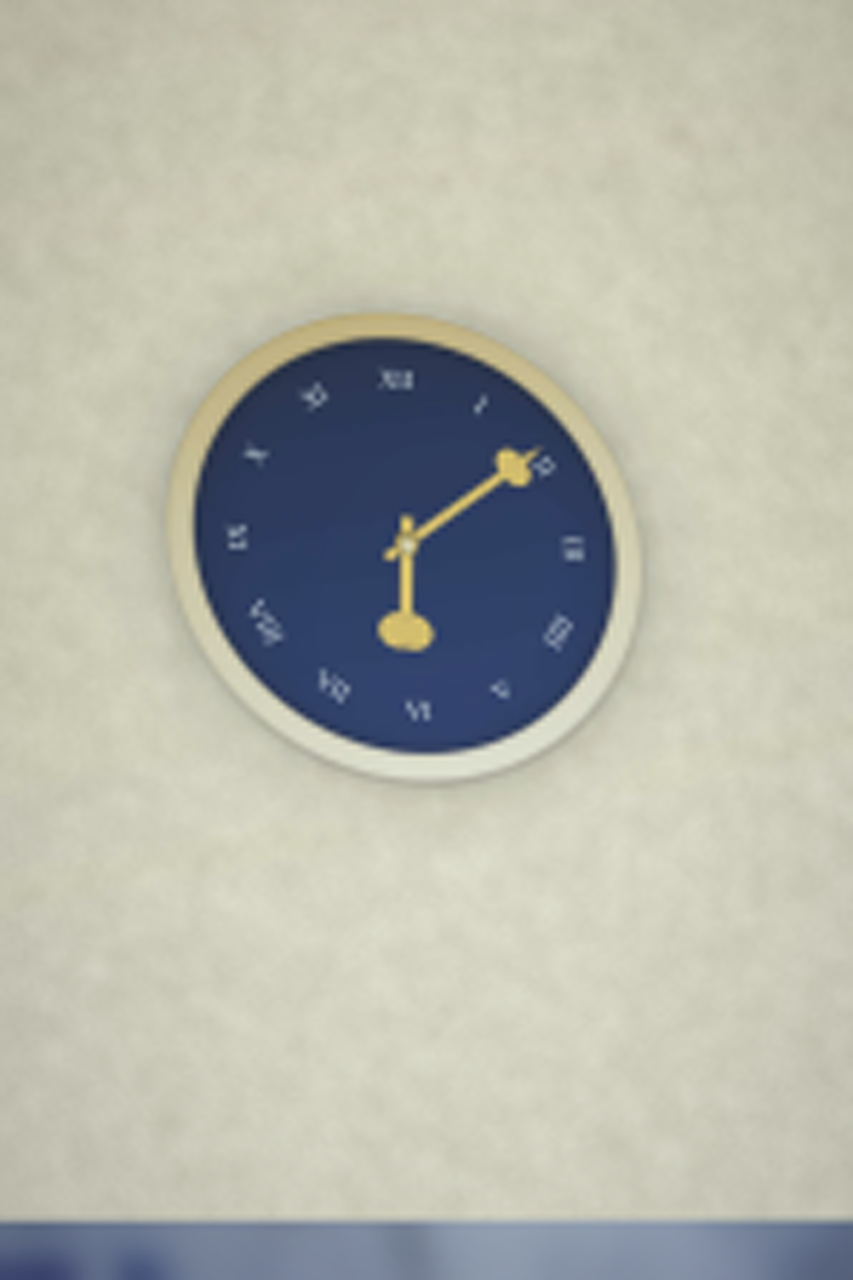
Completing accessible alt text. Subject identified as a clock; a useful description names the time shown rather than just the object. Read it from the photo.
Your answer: 6:09
